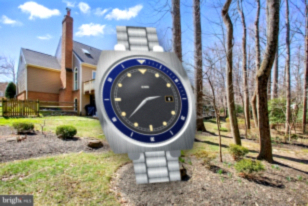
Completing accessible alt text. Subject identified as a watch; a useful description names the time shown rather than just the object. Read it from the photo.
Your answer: 2:38
